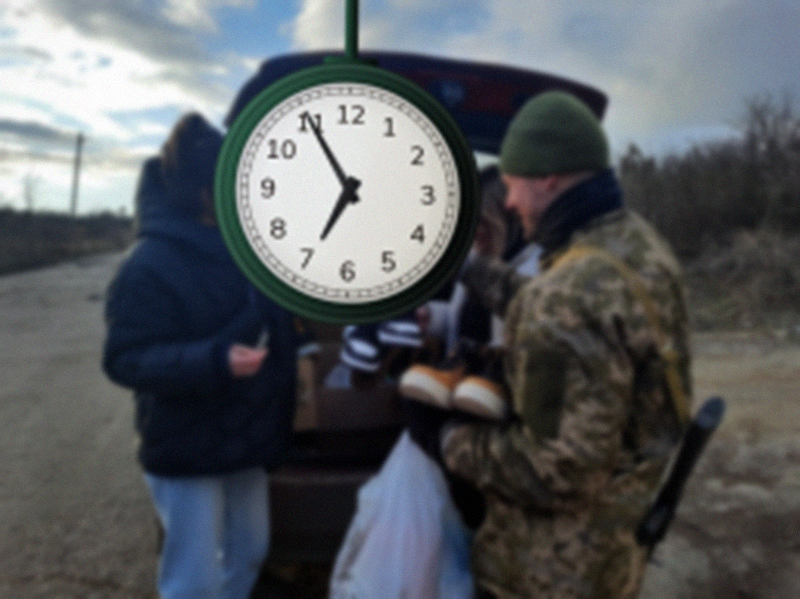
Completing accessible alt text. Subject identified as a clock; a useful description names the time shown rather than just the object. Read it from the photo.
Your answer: 6:55
